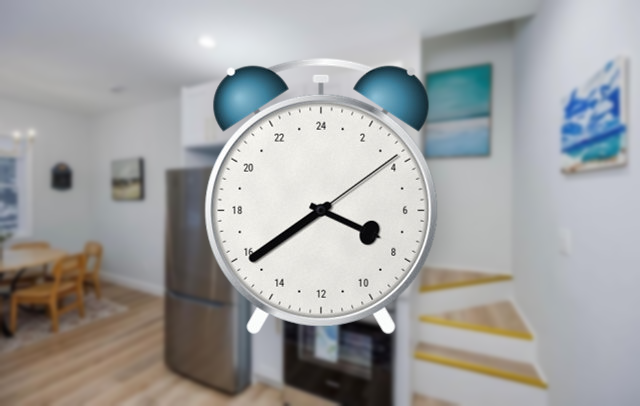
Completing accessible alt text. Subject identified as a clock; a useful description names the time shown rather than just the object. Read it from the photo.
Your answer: 7:39:09
